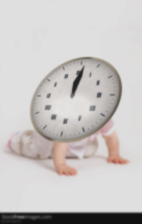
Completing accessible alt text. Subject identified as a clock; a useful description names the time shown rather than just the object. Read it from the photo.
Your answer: 12:01
